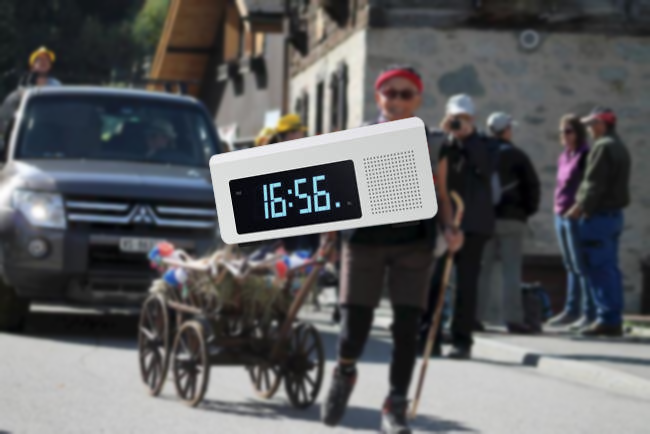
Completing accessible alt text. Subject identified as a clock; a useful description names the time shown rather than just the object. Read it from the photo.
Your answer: 16:56
